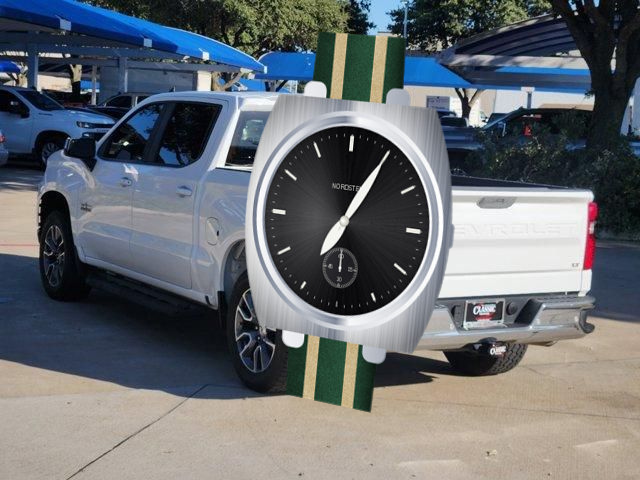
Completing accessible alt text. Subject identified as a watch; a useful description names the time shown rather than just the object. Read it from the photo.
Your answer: 7:05
